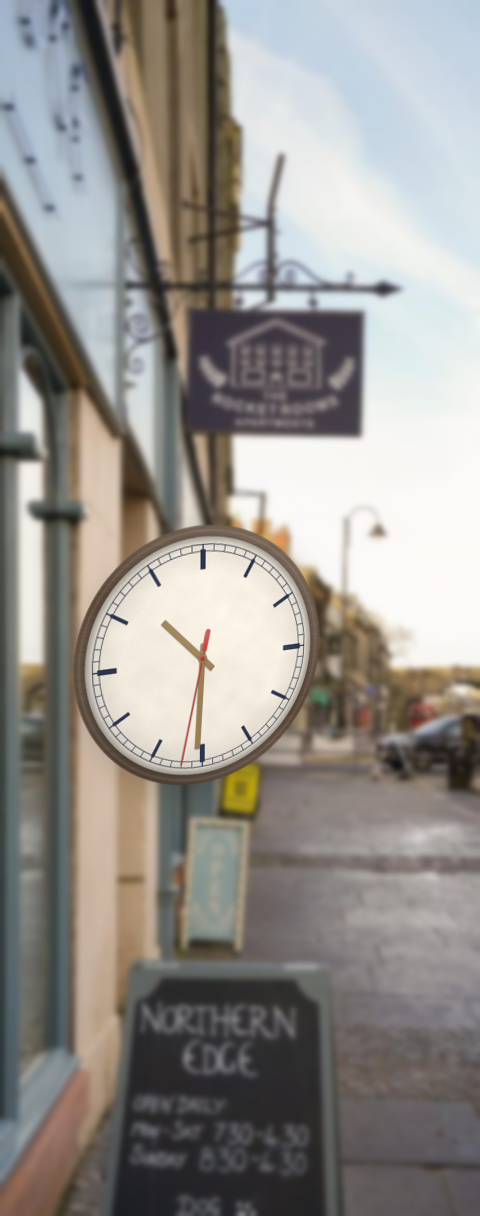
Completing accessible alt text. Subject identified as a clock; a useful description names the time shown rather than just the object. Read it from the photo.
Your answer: 10:30:32
